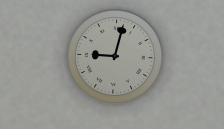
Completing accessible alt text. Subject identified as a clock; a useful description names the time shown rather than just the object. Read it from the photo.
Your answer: 9:02
